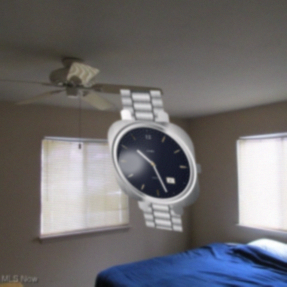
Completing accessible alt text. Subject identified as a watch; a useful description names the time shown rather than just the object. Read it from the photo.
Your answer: 10:27
